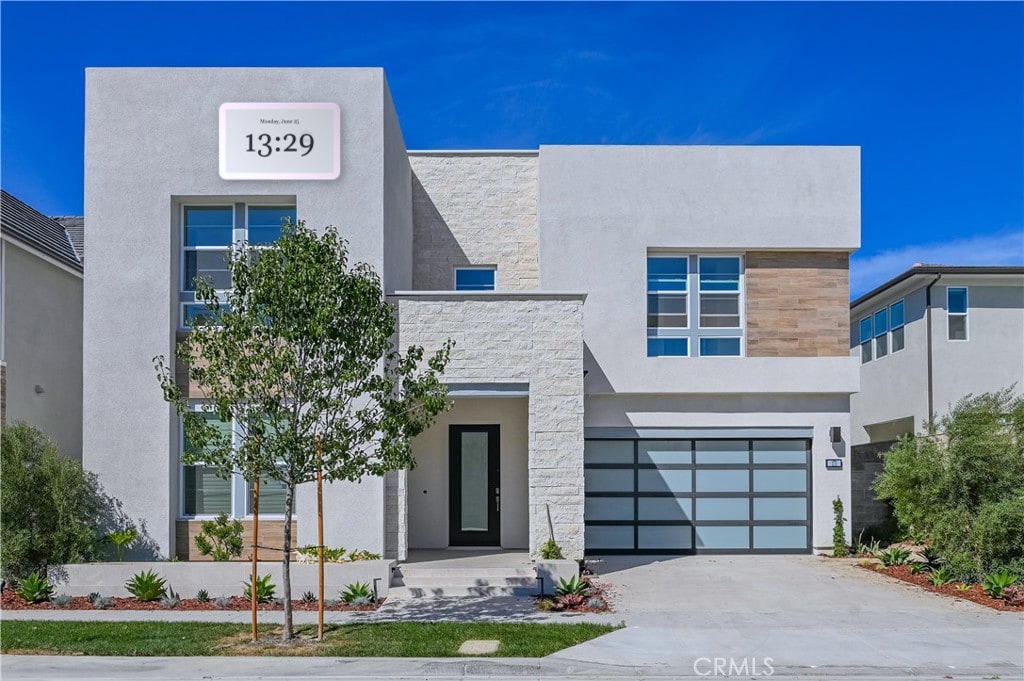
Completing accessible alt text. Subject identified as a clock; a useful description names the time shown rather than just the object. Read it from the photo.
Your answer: 13:29
